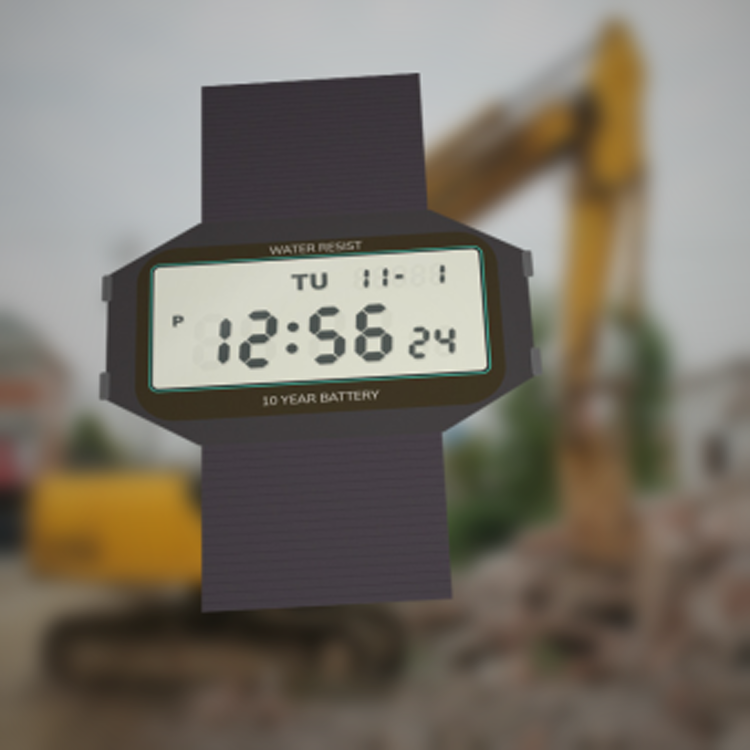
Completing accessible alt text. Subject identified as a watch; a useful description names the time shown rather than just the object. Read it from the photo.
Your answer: 12:56:24
